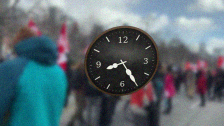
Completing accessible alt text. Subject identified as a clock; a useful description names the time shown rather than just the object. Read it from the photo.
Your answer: 8:25
